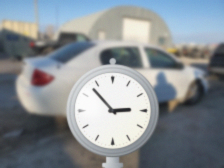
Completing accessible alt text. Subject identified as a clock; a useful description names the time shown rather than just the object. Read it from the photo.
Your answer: 2:53
